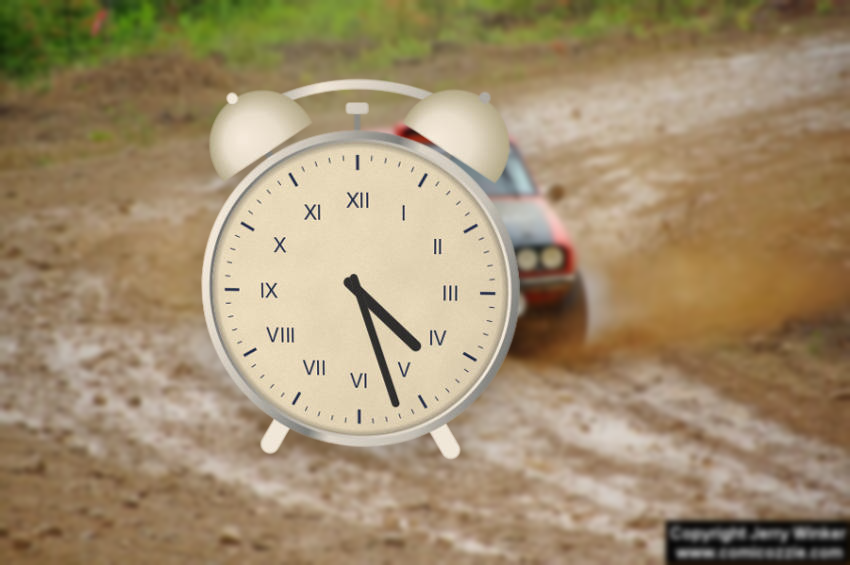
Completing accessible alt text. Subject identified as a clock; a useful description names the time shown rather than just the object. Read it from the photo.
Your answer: 4:27
